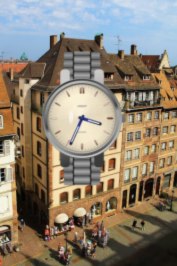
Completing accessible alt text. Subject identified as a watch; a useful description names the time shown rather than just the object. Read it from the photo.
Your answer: 3:34
